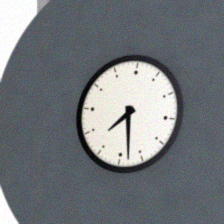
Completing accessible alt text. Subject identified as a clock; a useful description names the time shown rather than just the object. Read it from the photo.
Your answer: 7:28
